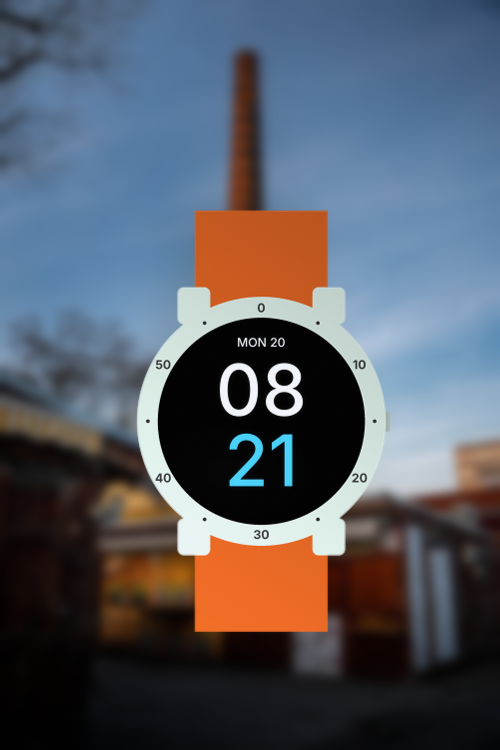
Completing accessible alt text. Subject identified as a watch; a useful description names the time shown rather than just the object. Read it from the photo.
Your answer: 8:21
